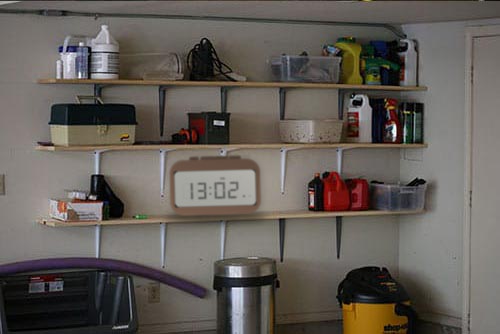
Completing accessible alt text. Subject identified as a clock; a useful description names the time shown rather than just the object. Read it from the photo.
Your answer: 13:02
